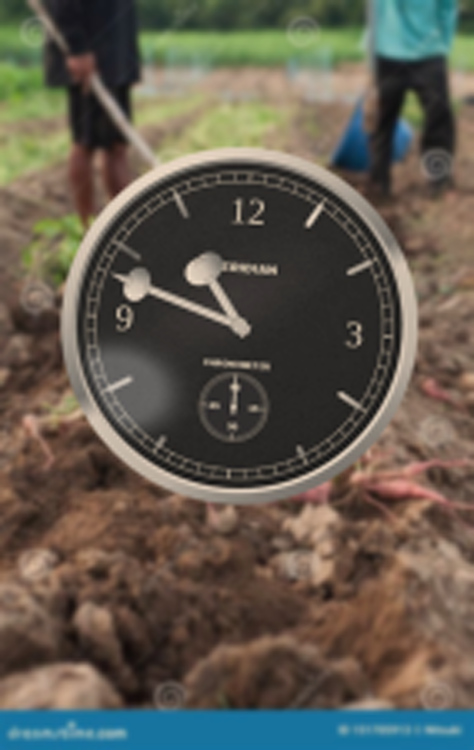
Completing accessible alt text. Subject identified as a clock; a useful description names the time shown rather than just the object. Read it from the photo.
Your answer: 10:48
